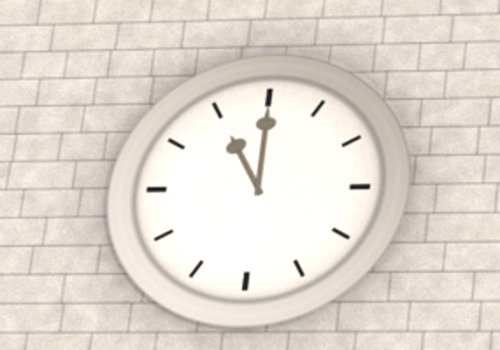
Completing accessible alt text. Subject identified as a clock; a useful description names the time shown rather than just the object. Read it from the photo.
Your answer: 11:00
